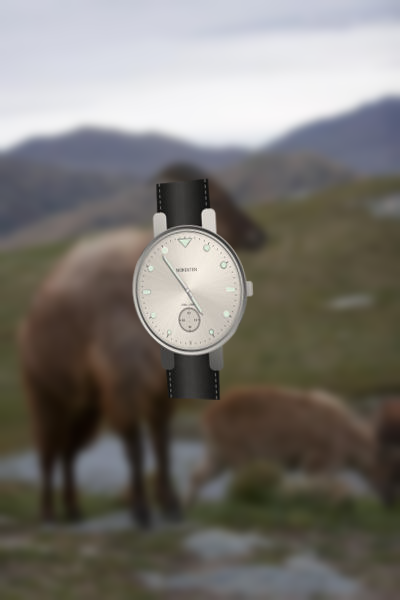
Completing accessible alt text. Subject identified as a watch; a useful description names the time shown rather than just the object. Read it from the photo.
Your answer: 4:54
